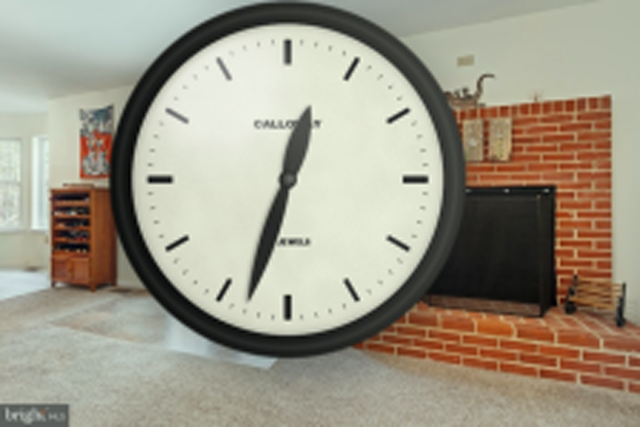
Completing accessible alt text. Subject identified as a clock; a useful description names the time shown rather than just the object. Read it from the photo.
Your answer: 12:33
